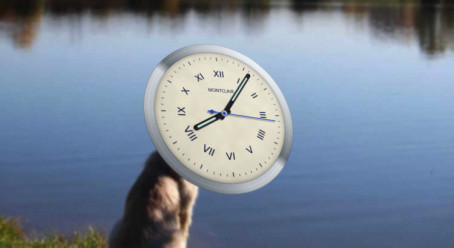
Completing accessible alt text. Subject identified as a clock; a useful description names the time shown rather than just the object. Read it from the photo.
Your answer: 8:06:16
